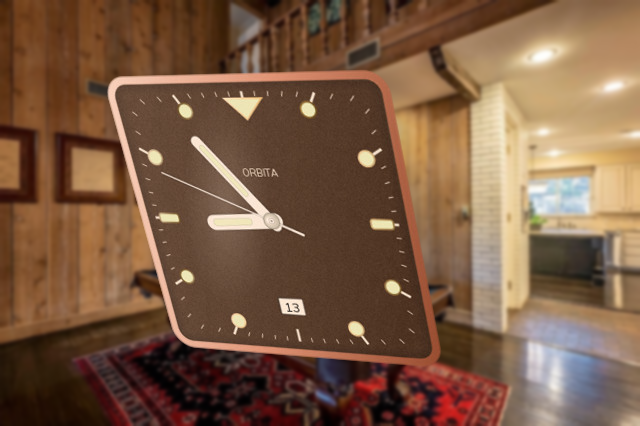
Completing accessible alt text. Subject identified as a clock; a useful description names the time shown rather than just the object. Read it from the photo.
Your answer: 8:53:49
